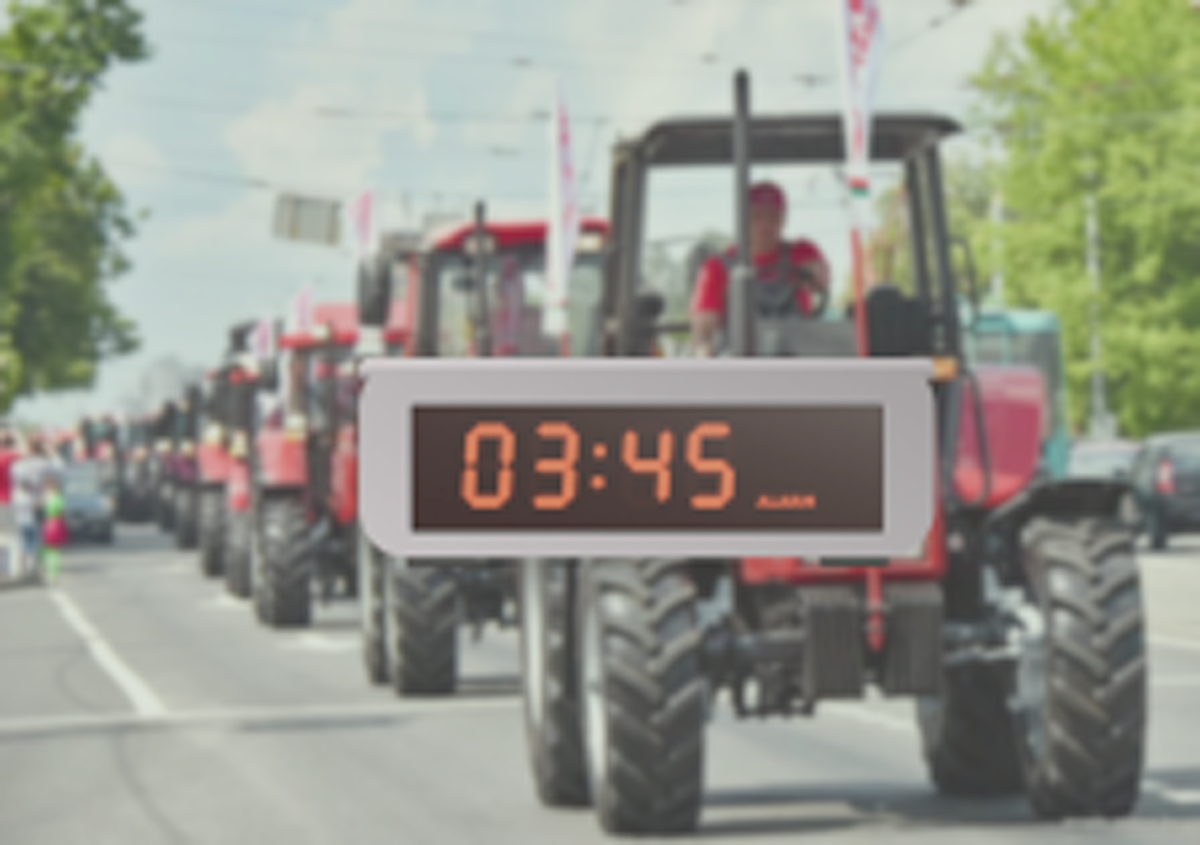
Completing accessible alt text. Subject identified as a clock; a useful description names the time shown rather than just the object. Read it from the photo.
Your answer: 3:45
